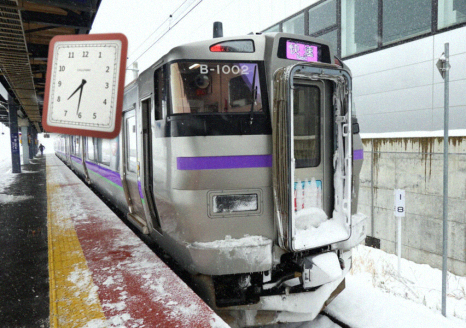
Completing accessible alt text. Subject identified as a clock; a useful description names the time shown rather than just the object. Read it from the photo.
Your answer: 7:31
